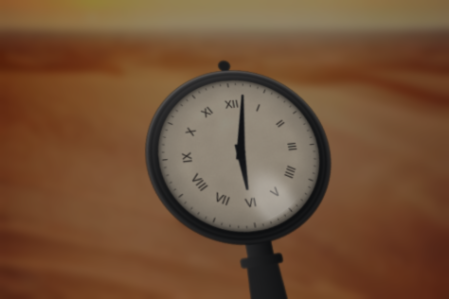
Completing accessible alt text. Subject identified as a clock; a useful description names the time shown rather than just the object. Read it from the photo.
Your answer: 6:02
